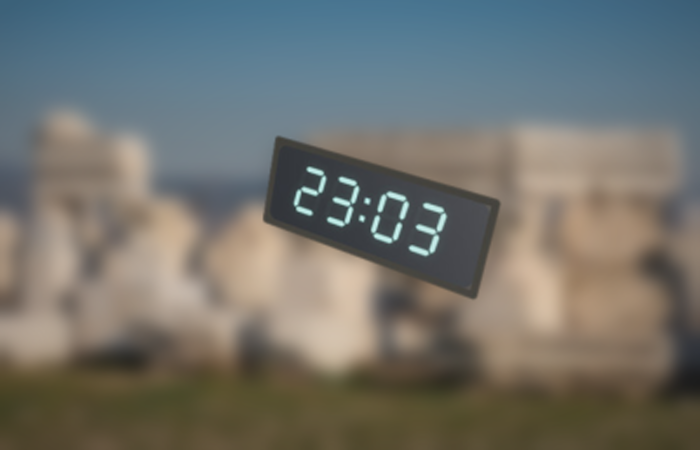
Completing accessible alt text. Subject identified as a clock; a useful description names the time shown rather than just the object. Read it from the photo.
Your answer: 23:03
